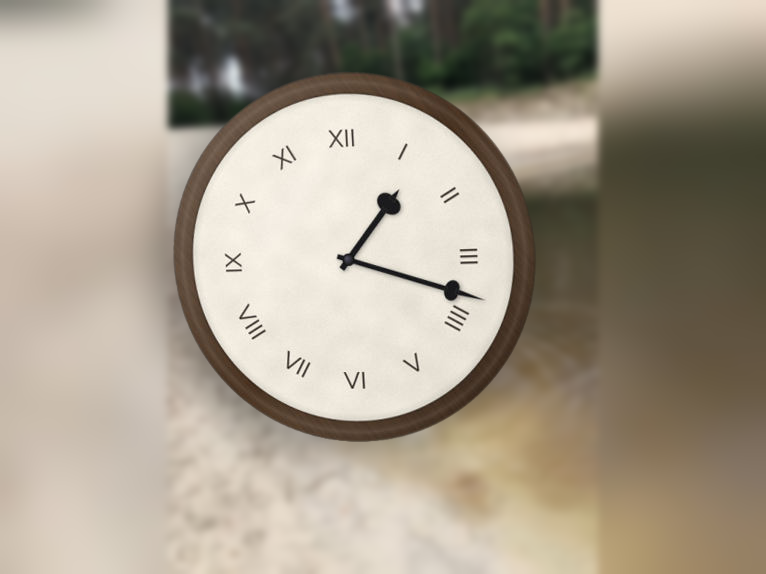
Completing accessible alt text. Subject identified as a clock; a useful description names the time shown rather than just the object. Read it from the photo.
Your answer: 1:18
